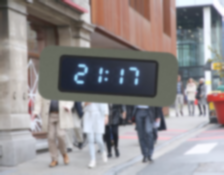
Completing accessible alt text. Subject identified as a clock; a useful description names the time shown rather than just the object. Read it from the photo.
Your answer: 21:17
